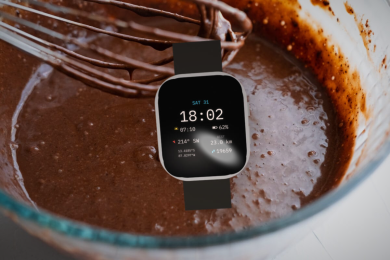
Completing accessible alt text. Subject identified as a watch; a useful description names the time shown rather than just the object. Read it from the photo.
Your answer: 18:02
